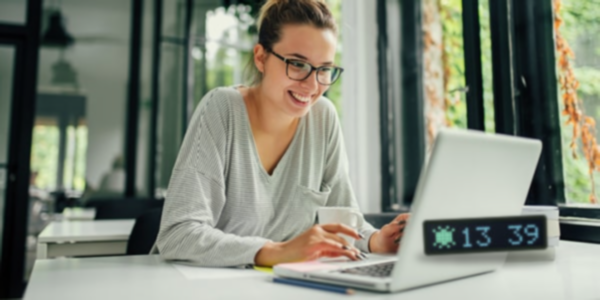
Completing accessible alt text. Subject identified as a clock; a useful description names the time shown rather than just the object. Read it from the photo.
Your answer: 13:39
